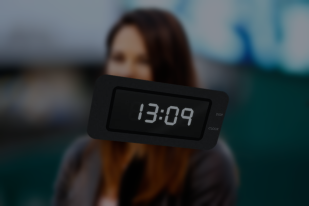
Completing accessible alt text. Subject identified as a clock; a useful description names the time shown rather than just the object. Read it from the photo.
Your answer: 13:09
